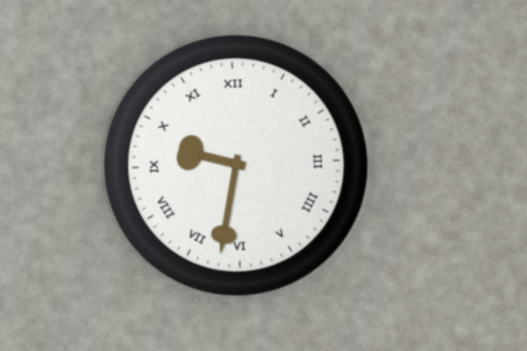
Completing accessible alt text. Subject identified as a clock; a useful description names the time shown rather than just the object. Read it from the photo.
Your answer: 9:32
